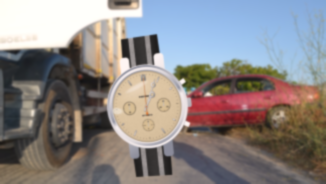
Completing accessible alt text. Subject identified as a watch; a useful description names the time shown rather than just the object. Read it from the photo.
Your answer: 1:04
